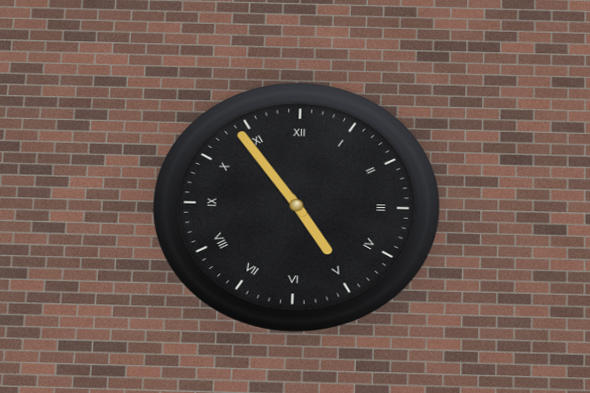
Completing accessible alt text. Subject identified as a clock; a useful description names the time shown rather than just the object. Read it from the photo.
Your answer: 4:54
